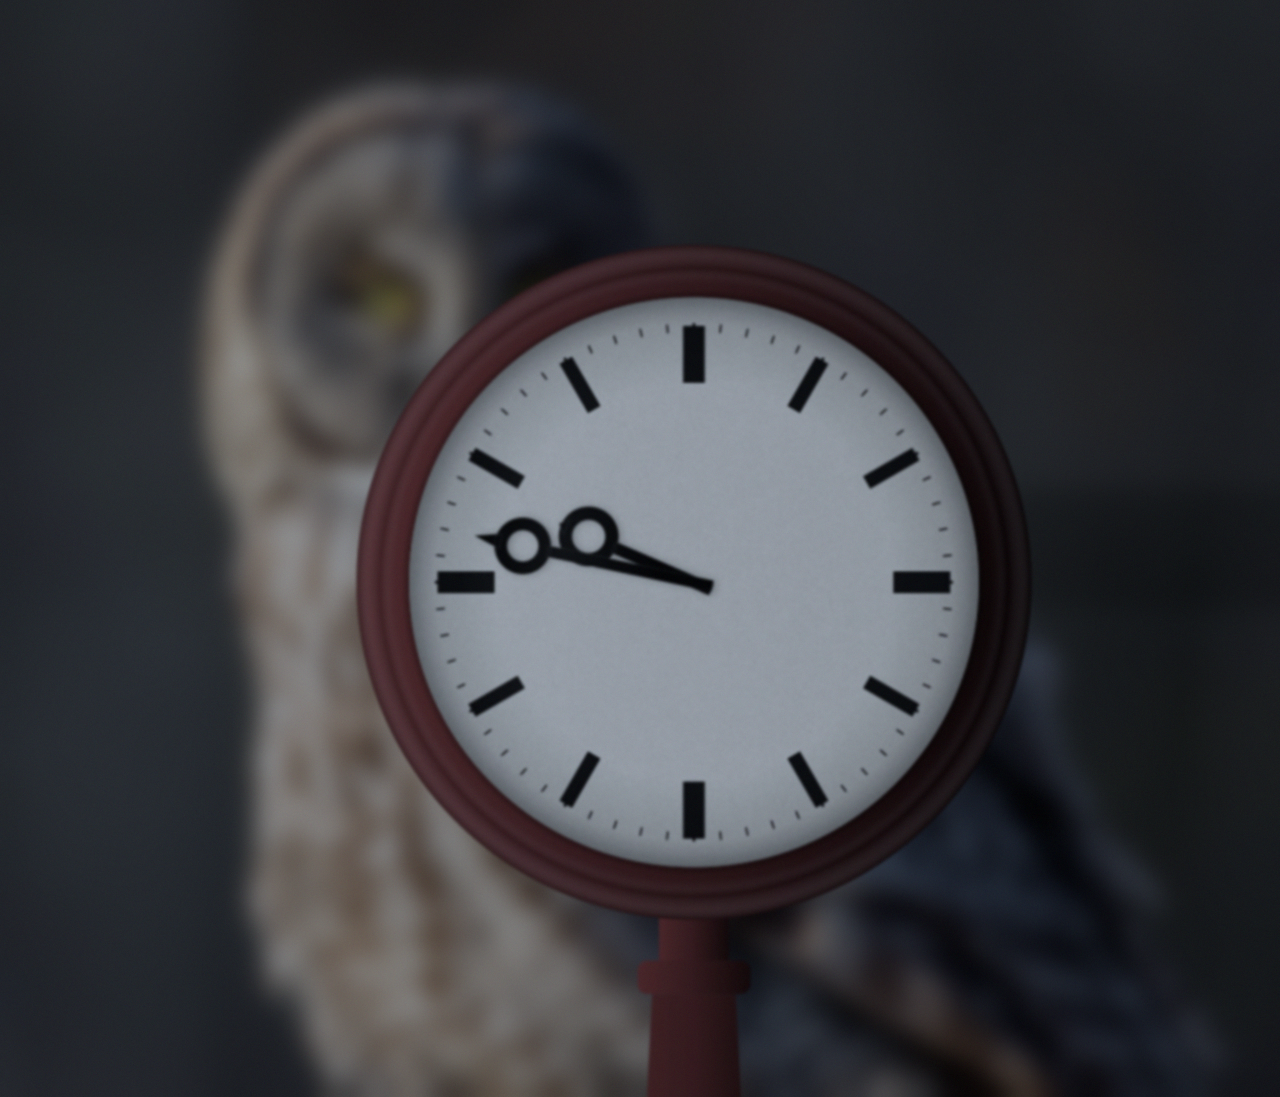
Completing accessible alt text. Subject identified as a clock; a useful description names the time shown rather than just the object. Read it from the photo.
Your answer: 9:47
